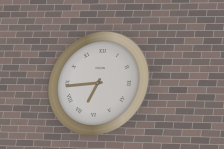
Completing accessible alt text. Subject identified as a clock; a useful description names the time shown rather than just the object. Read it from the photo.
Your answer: 6:44
